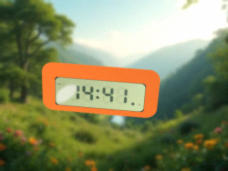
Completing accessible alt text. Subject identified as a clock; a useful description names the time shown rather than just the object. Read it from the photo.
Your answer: 14:41
